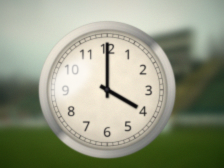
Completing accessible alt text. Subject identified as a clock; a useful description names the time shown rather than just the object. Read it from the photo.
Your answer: 4:00
